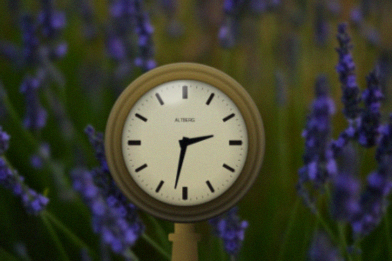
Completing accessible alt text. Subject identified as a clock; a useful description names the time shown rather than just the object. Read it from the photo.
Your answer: 2:32
